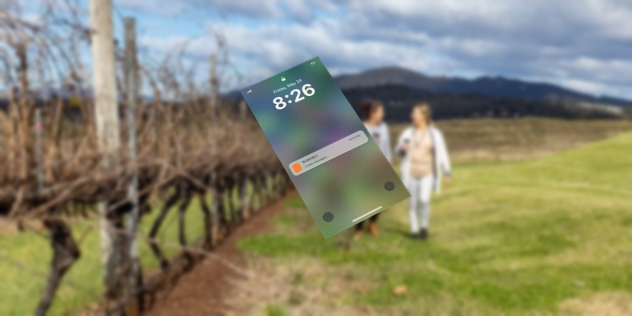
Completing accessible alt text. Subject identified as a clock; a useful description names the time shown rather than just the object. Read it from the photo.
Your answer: 8:26
